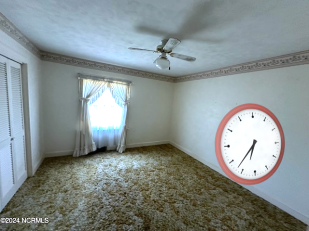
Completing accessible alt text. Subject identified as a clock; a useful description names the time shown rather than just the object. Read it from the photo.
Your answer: 6:37
